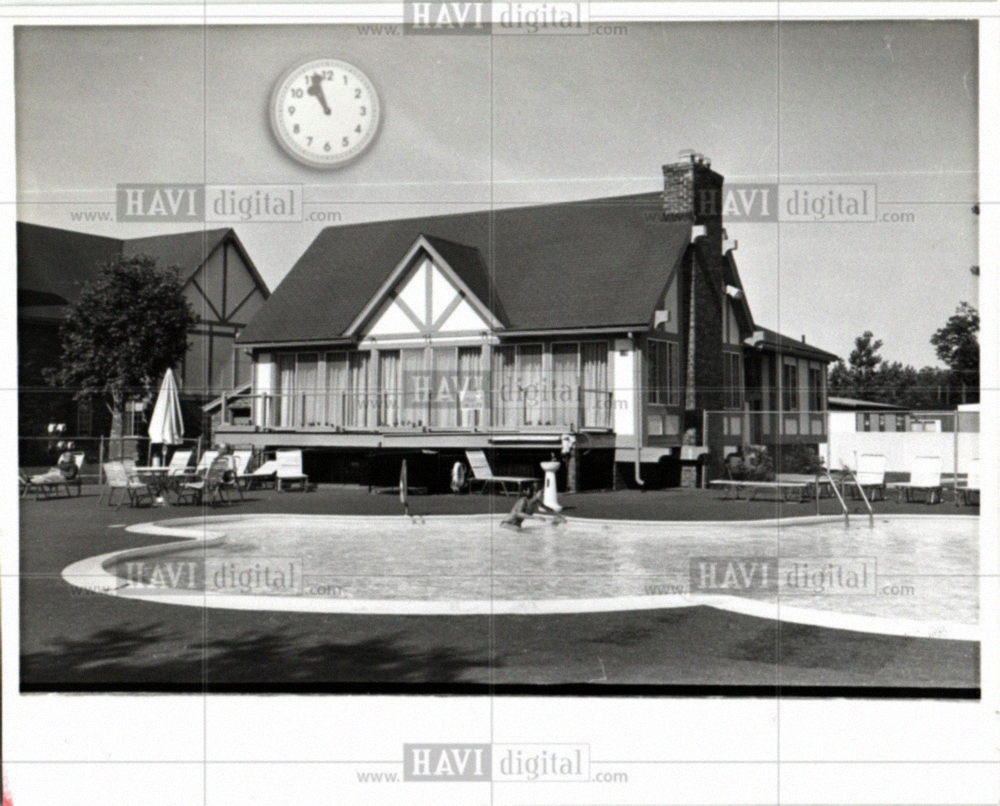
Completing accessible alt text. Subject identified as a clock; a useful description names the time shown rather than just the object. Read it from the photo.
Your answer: 10:57
